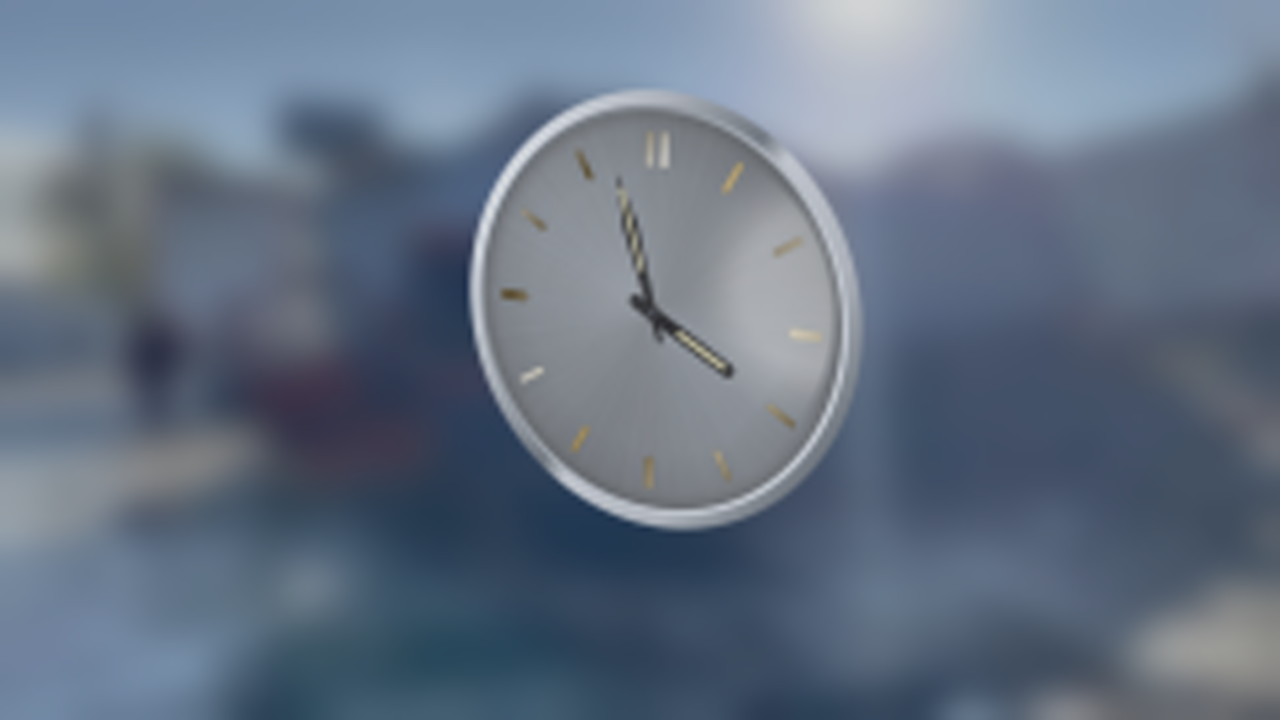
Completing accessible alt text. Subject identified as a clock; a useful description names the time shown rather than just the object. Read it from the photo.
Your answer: 3:57
